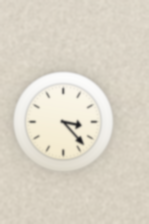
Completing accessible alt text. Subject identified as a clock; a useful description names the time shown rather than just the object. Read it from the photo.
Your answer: 3:23
